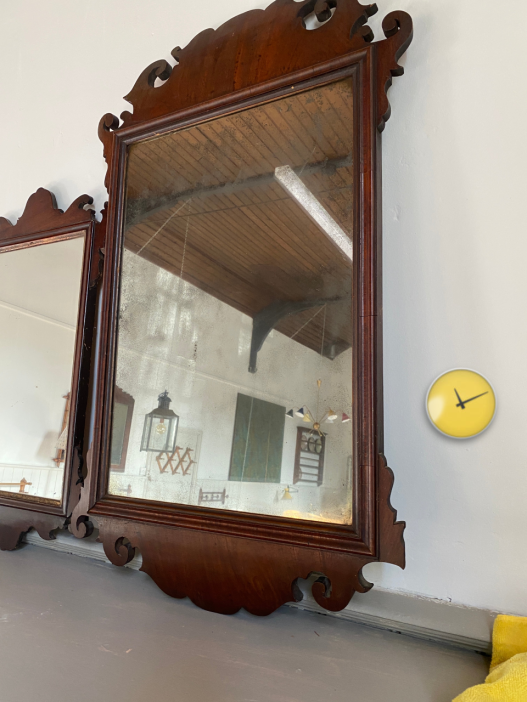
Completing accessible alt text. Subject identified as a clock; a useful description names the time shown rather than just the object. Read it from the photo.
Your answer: 11:11
